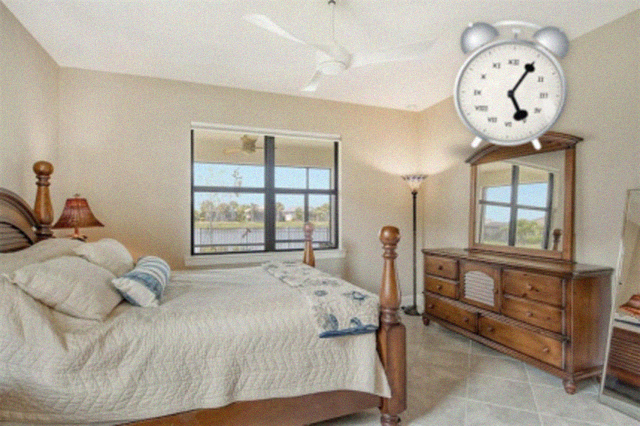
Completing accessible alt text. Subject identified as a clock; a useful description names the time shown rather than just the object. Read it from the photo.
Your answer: 5:05
